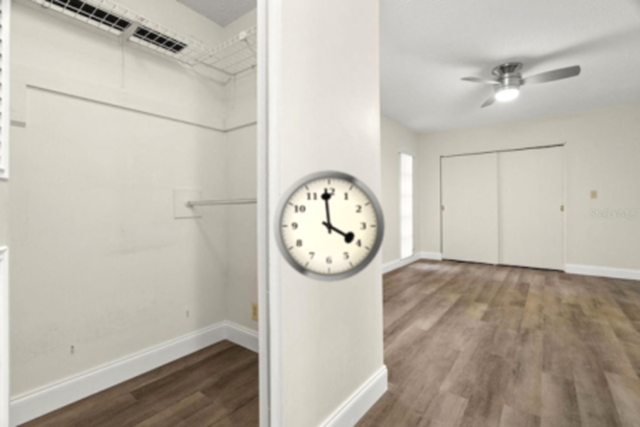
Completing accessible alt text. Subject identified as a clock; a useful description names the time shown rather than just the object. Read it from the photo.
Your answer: 3:59
